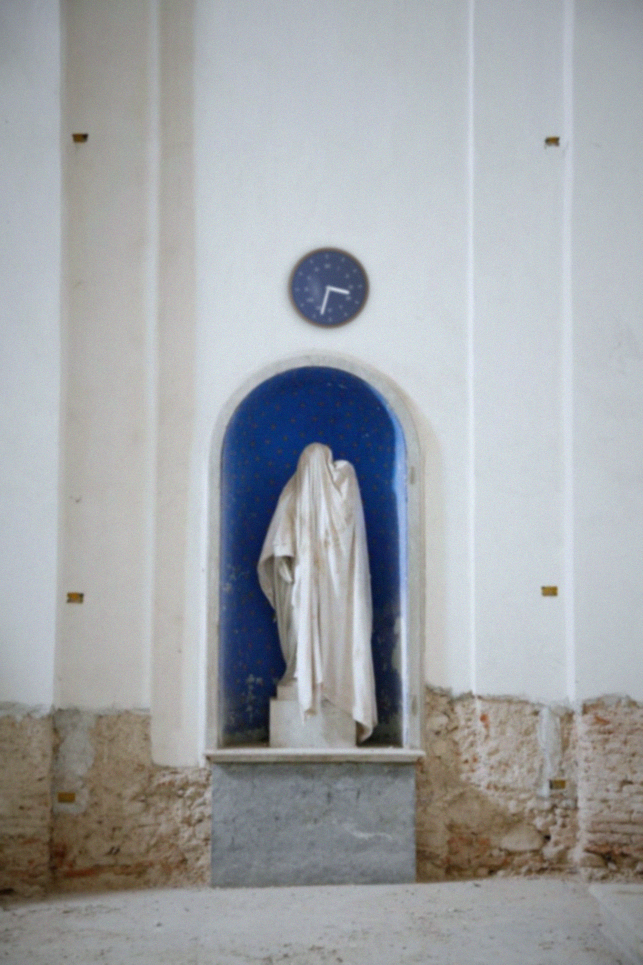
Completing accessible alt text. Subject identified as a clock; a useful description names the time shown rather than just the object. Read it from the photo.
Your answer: 3:33
